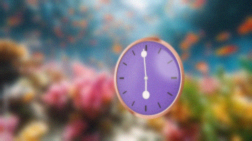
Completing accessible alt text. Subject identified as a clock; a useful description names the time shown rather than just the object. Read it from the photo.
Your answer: 5:59
